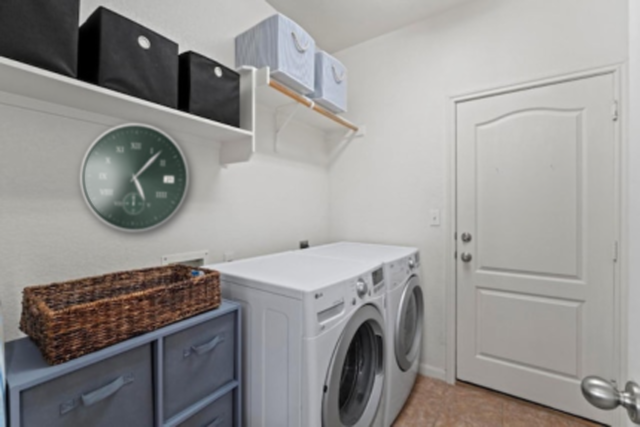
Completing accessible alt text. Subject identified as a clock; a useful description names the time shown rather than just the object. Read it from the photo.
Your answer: 5:07
